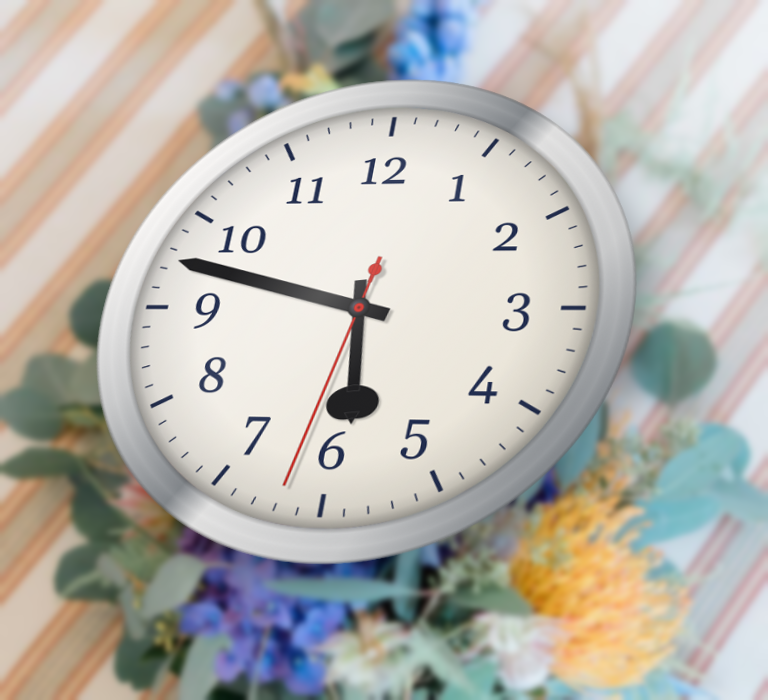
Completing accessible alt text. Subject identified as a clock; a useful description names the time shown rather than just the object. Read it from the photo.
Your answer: 5:47:32
